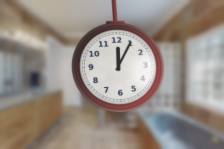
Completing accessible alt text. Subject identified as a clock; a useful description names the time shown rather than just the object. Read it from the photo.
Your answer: 12:05
